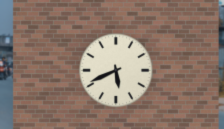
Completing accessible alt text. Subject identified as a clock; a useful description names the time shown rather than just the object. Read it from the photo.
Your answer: 5:41
